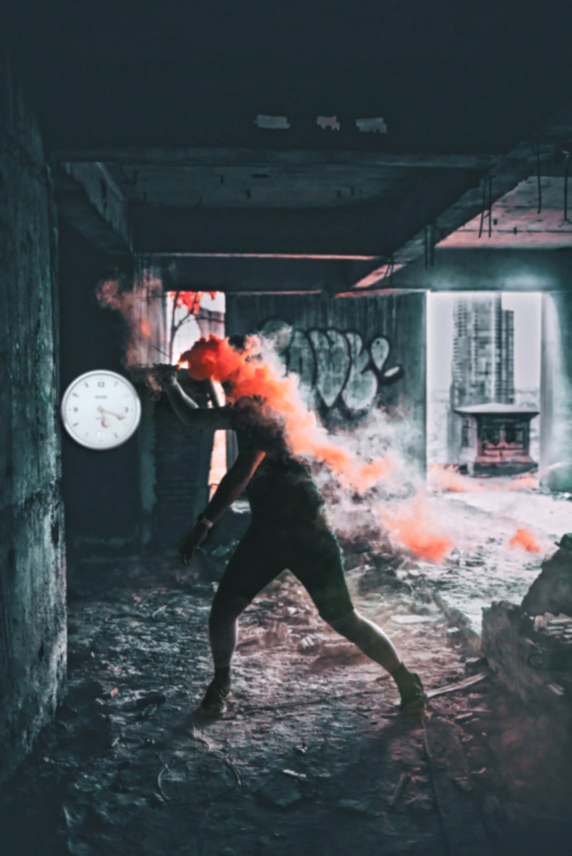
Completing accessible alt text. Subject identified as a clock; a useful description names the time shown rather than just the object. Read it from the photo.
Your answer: 5:18
